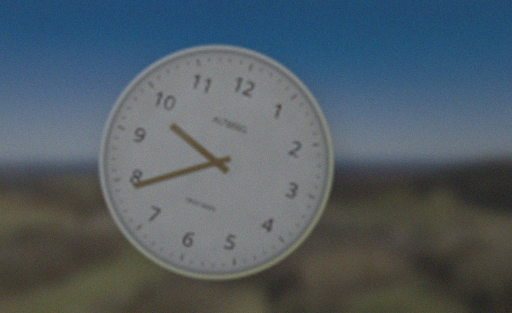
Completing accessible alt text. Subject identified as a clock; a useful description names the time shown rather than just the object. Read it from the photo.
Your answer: 9:39
